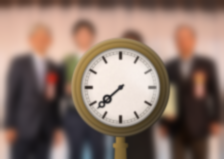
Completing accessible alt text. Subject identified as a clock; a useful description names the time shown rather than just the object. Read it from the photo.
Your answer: 7:38
